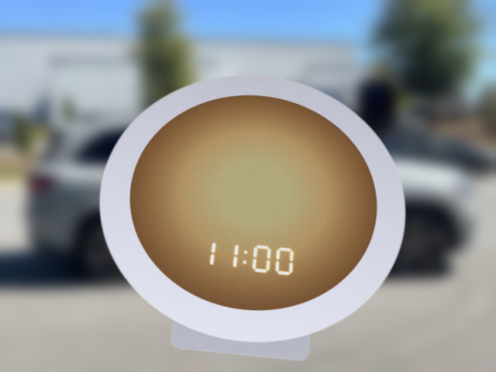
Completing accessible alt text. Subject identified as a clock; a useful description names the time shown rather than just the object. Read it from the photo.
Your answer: 11:00
